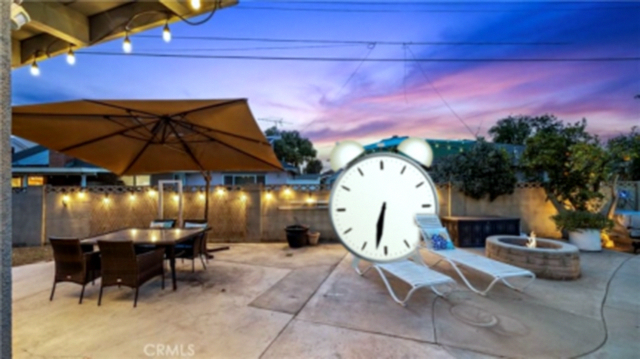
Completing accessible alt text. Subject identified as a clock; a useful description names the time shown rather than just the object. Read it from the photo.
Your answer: 6:32
